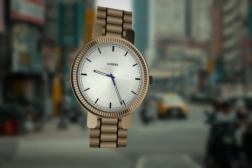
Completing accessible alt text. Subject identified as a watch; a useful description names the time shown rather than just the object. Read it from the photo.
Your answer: 9:26
